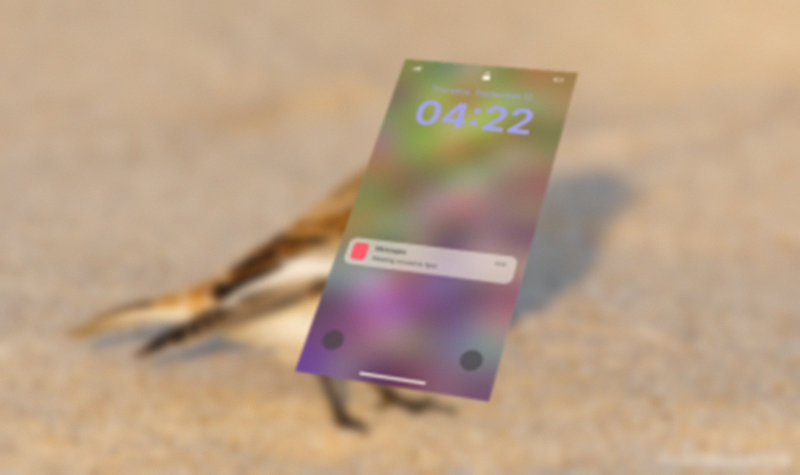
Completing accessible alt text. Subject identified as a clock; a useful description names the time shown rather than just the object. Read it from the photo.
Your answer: 4:22
